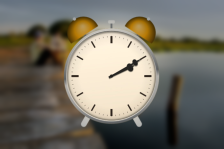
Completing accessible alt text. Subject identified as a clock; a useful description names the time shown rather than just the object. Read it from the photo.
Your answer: 2:10
